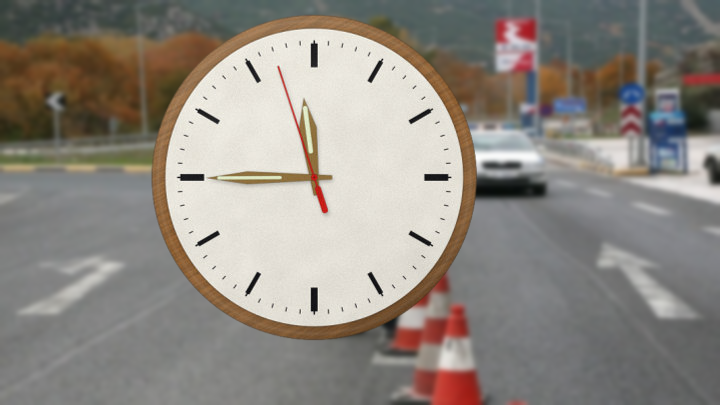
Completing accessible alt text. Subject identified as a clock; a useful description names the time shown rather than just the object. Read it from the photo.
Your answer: 11:44:57
